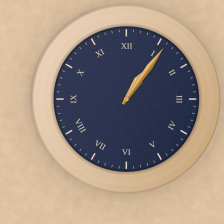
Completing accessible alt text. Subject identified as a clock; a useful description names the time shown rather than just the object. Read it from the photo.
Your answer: 1:06
